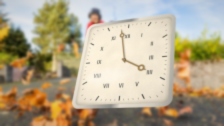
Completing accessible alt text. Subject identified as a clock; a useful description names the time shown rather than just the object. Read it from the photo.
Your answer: 3:58
